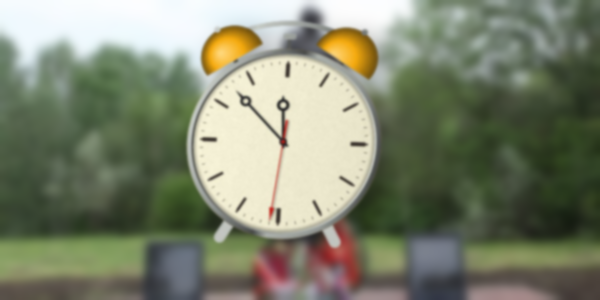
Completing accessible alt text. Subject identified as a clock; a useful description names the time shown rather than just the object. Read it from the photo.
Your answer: 11:52:31
